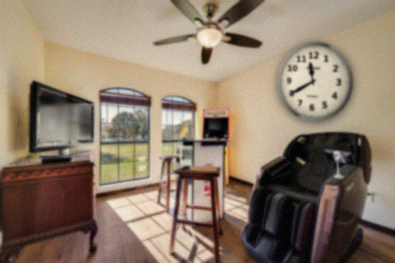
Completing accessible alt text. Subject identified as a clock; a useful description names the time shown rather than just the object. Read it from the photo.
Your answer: 11:40
